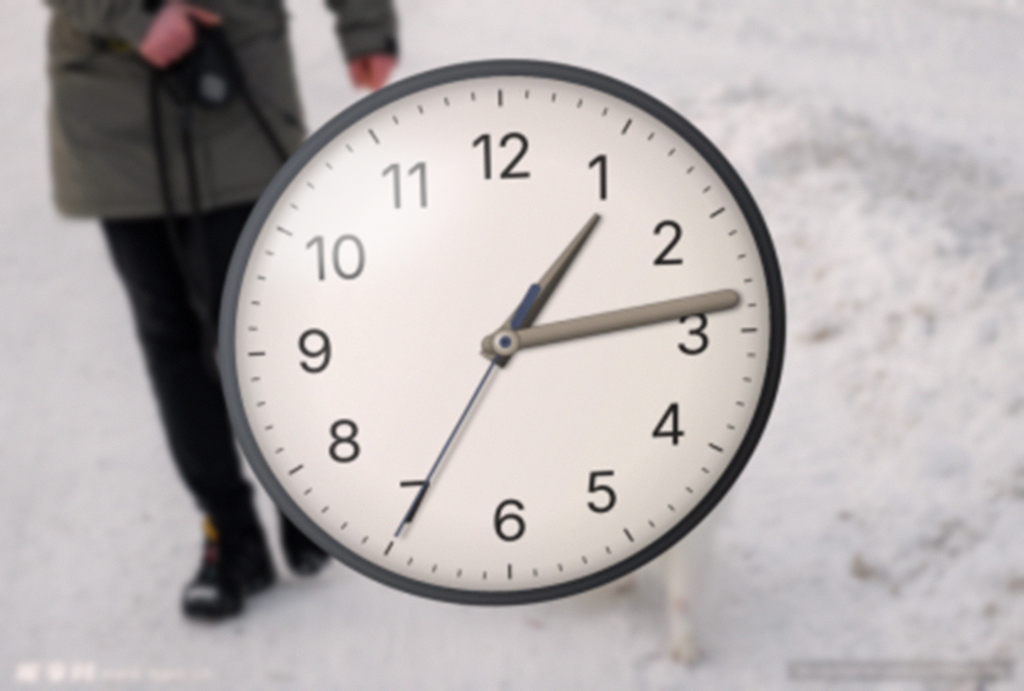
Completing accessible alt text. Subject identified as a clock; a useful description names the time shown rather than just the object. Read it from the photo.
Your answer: 1:13:35
